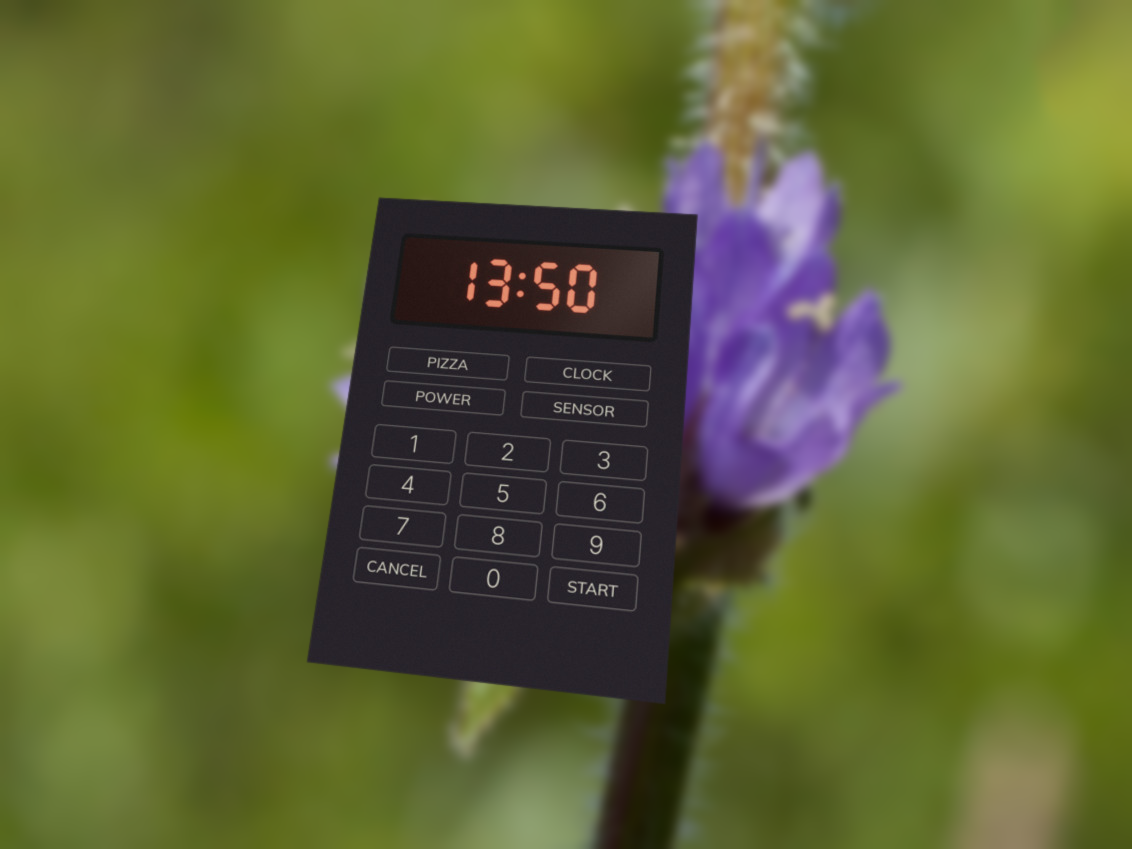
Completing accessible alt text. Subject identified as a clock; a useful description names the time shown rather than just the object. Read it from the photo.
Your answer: 13:50
